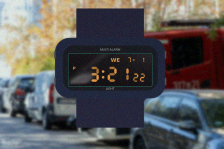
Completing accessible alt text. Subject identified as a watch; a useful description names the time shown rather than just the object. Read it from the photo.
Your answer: 3:21:22
